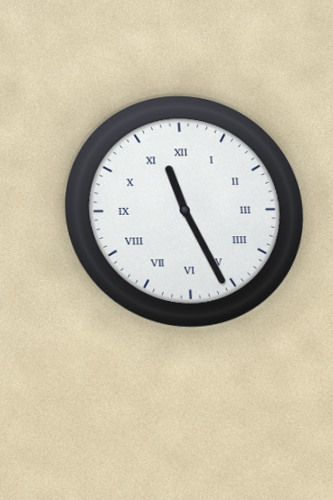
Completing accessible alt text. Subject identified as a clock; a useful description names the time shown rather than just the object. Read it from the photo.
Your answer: 11:26
